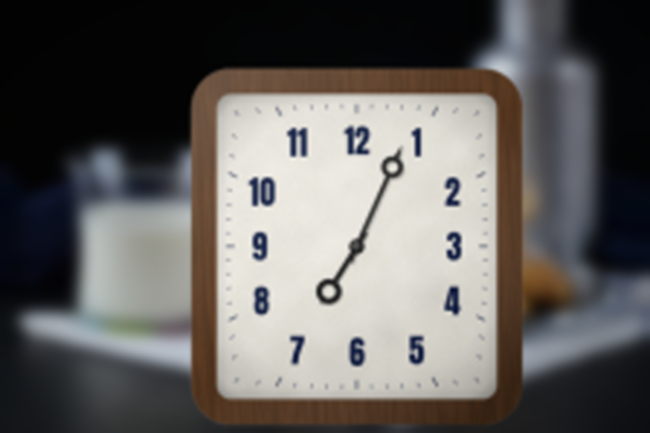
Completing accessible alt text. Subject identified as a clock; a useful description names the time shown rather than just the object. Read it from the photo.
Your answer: 7:04
